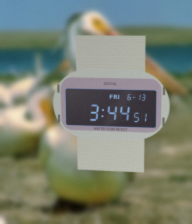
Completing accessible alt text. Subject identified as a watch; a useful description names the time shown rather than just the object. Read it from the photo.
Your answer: 3:44:51
